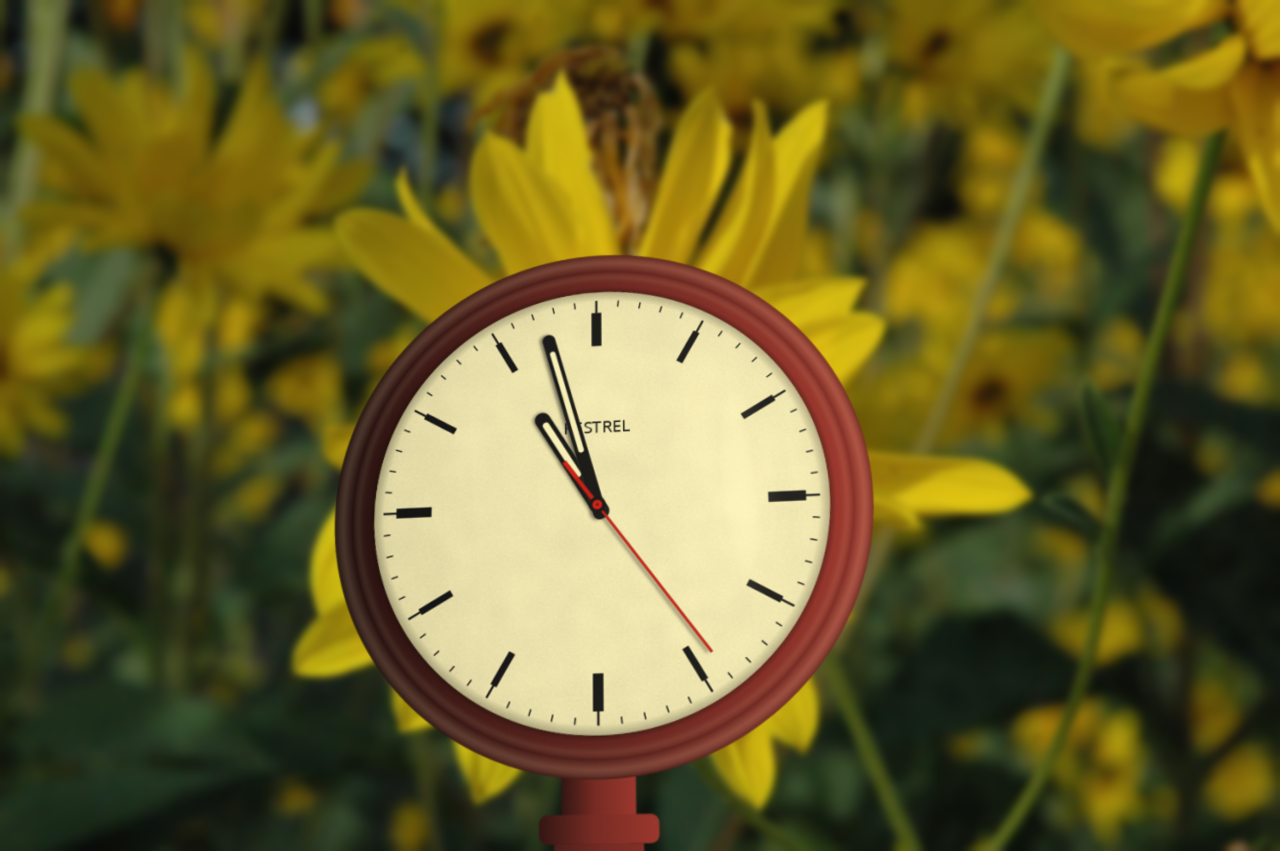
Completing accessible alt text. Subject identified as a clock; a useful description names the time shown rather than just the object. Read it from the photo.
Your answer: 10:57:24
